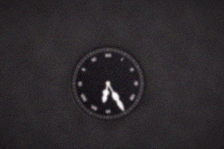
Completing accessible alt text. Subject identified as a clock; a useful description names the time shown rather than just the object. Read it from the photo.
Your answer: 6:25
